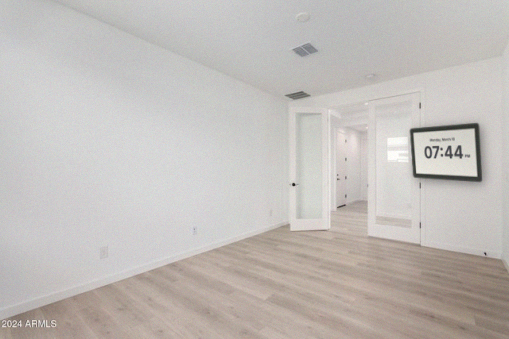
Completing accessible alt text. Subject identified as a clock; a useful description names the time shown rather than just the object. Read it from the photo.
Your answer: 7:44
